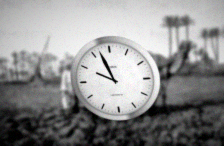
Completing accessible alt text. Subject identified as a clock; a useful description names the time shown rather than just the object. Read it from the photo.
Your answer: 9:57
